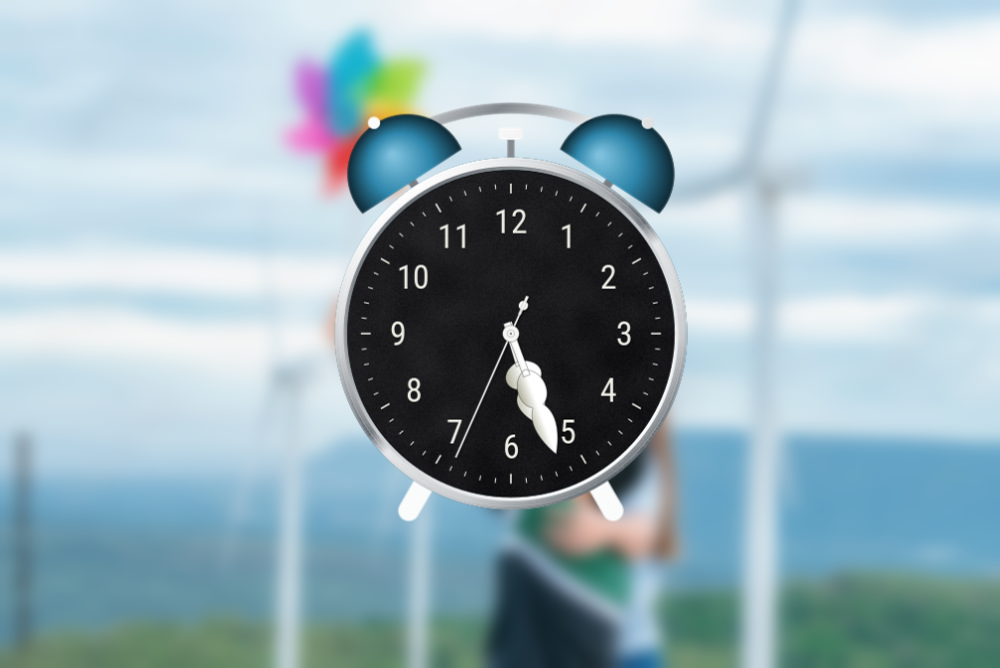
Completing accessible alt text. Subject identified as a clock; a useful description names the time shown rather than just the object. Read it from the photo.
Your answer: 5:26:34
